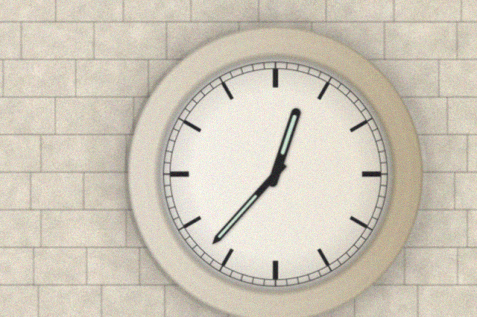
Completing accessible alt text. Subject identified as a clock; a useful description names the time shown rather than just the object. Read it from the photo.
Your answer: 12:37
